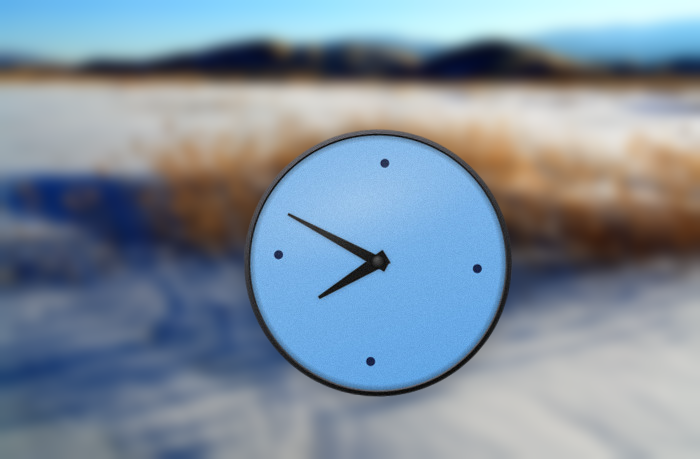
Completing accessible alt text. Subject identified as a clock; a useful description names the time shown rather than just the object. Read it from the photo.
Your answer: 7:49
